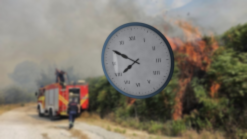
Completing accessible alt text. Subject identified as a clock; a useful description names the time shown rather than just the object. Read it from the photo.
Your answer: 7:50
